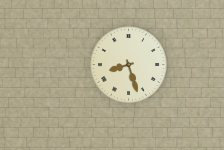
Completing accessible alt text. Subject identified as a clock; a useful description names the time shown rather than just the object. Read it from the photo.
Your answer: 8:27
